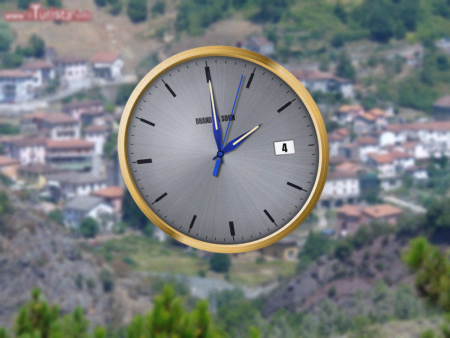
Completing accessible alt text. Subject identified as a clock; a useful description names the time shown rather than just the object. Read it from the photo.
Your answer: 2:00:04
